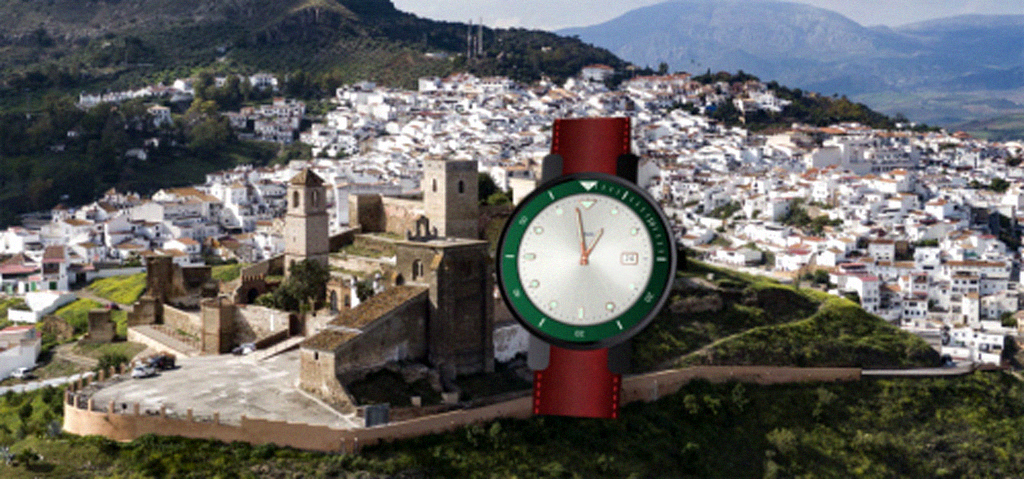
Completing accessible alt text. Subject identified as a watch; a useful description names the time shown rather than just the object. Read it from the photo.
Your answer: 12:58
